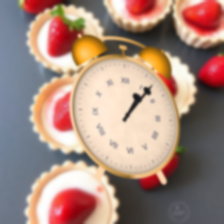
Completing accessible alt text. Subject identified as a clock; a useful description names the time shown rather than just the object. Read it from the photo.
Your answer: 1:07
